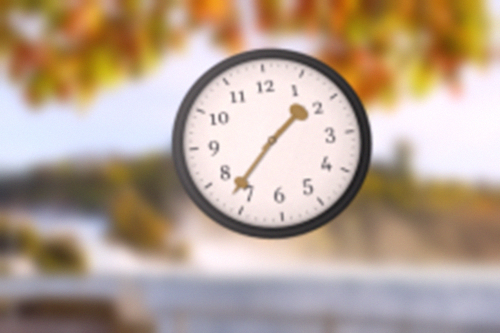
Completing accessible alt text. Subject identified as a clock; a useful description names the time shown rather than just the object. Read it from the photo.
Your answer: 1:37
